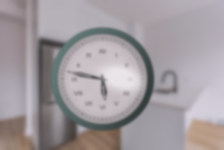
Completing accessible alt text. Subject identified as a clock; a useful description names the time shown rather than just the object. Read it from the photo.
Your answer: 5:47
